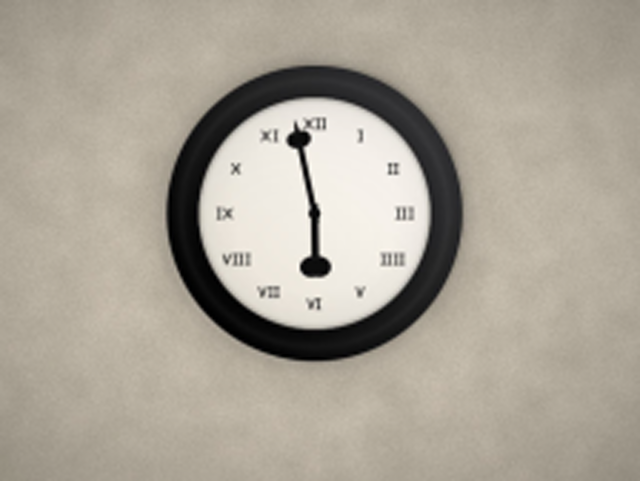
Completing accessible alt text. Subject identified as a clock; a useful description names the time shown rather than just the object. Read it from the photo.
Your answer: 5:58
